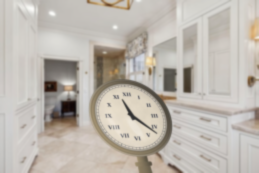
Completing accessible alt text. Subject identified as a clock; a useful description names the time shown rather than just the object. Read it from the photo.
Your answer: 11:22
